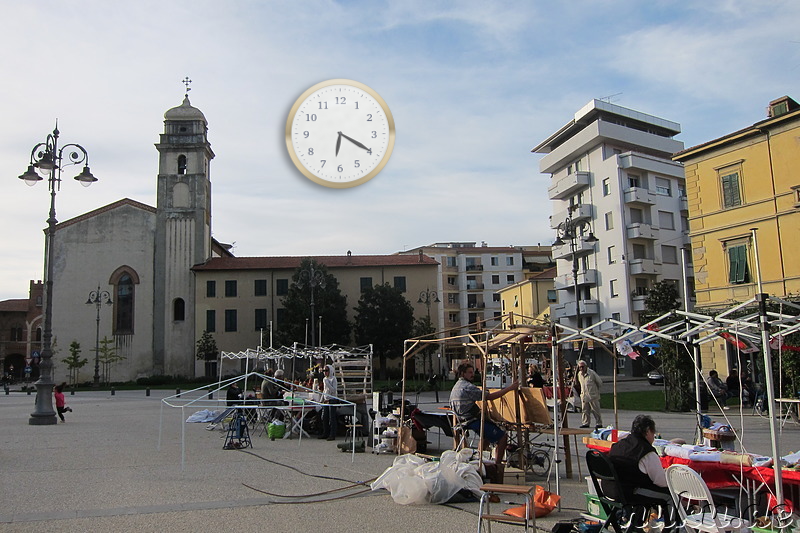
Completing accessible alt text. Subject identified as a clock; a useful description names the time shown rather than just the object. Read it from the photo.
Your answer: 6:20
